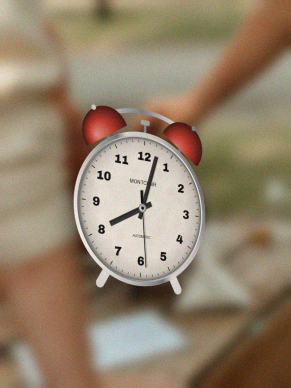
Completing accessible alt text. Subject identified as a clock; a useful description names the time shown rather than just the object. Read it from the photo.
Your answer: 8:02:29
